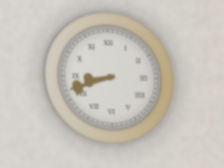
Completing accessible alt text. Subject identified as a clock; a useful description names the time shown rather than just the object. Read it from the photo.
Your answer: 8:42
